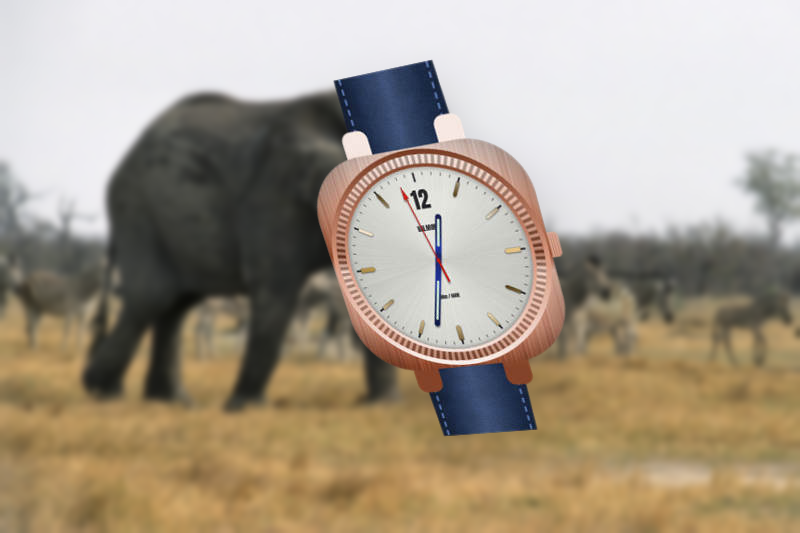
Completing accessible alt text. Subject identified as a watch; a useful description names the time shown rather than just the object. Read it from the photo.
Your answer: 12:32:58
